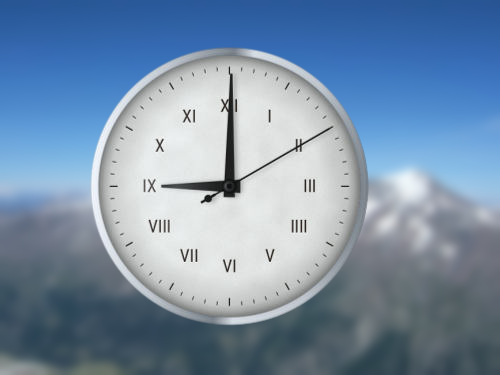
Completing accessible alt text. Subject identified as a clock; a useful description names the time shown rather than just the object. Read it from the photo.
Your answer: 9:00:10
